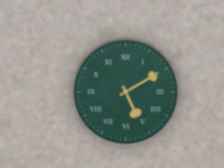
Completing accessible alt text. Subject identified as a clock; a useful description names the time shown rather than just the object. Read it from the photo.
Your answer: 5:10
